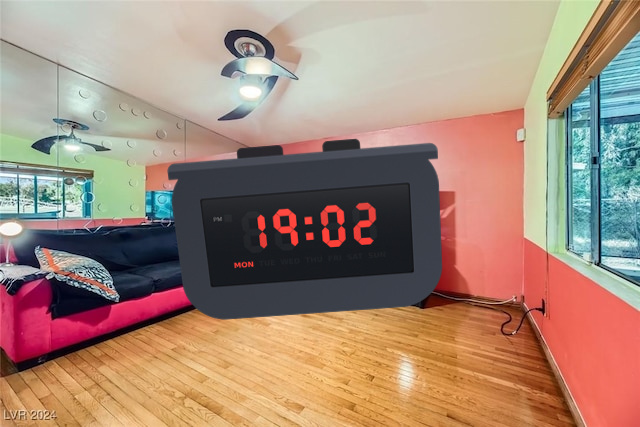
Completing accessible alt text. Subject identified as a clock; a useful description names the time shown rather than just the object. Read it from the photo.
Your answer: 19:02
